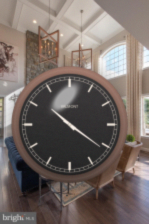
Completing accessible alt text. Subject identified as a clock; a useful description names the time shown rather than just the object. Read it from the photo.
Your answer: 10:21
